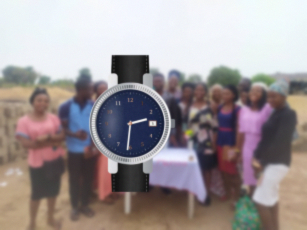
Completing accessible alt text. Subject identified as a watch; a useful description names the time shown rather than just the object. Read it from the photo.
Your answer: 2:31
